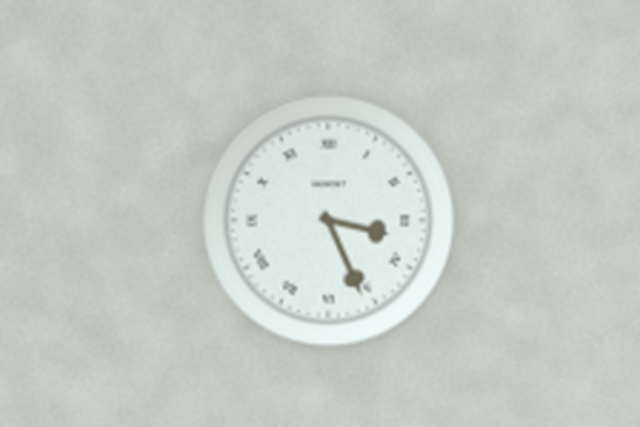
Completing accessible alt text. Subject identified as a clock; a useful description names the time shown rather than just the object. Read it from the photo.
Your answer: 3:26
